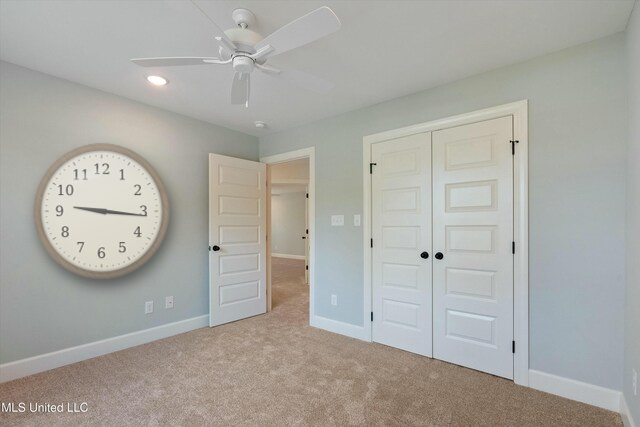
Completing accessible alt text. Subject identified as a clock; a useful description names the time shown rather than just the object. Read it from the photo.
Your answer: 9:16
